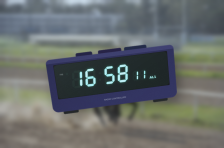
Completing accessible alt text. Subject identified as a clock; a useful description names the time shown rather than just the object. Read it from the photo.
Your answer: 16:58:11
